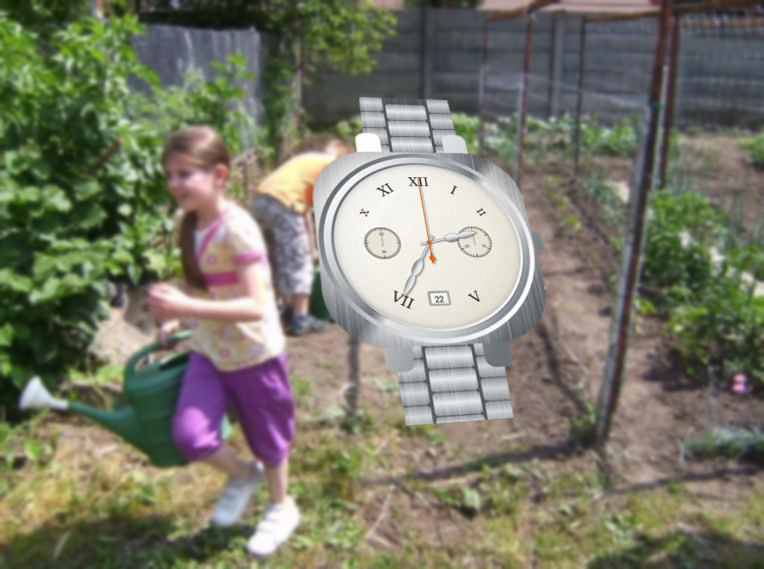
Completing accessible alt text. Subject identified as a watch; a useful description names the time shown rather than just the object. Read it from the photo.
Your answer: 2:35
